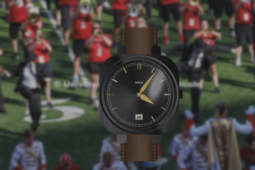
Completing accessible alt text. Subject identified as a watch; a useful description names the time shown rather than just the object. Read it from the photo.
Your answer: 4:06
